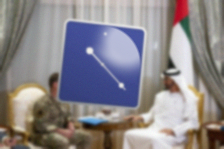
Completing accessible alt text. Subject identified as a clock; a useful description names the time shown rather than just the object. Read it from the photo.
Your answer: 10:22
